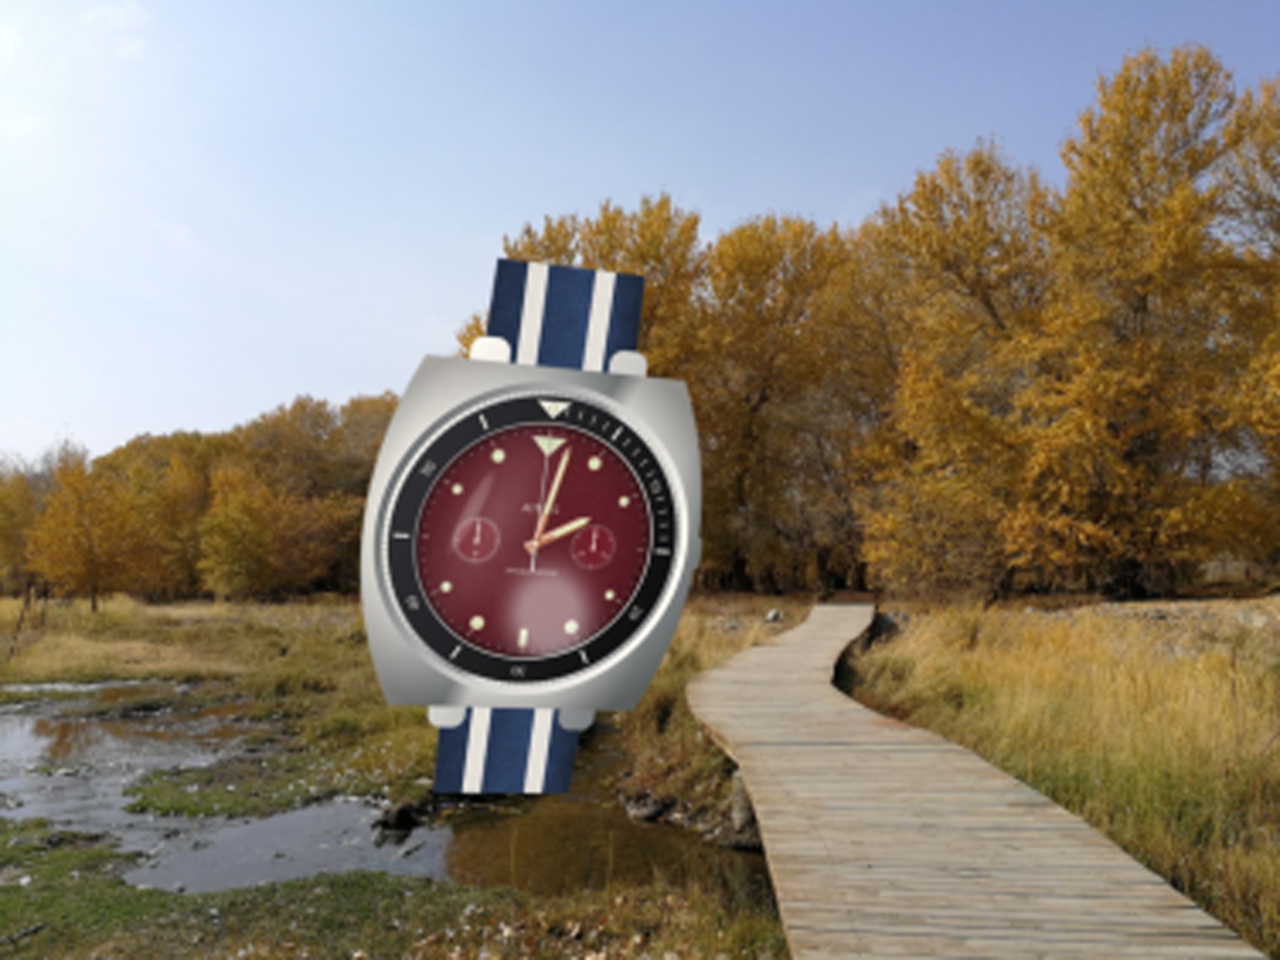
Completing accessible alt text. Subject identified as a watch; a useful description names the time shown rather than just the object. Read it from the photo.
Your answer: 2:02
